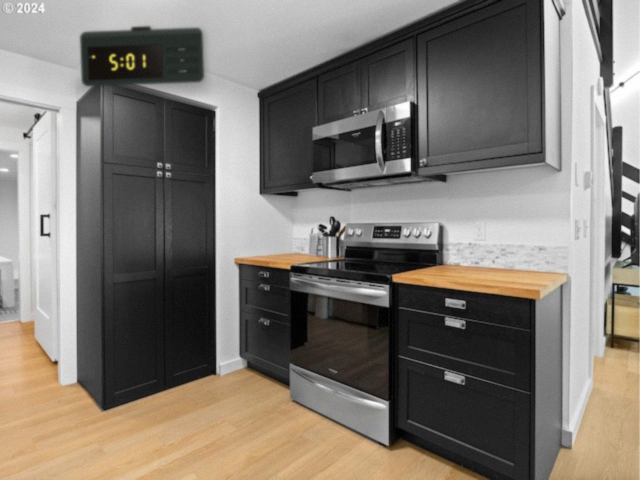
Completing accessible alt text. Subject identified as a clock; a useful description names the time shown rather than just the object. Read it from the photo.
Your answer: 5:01
